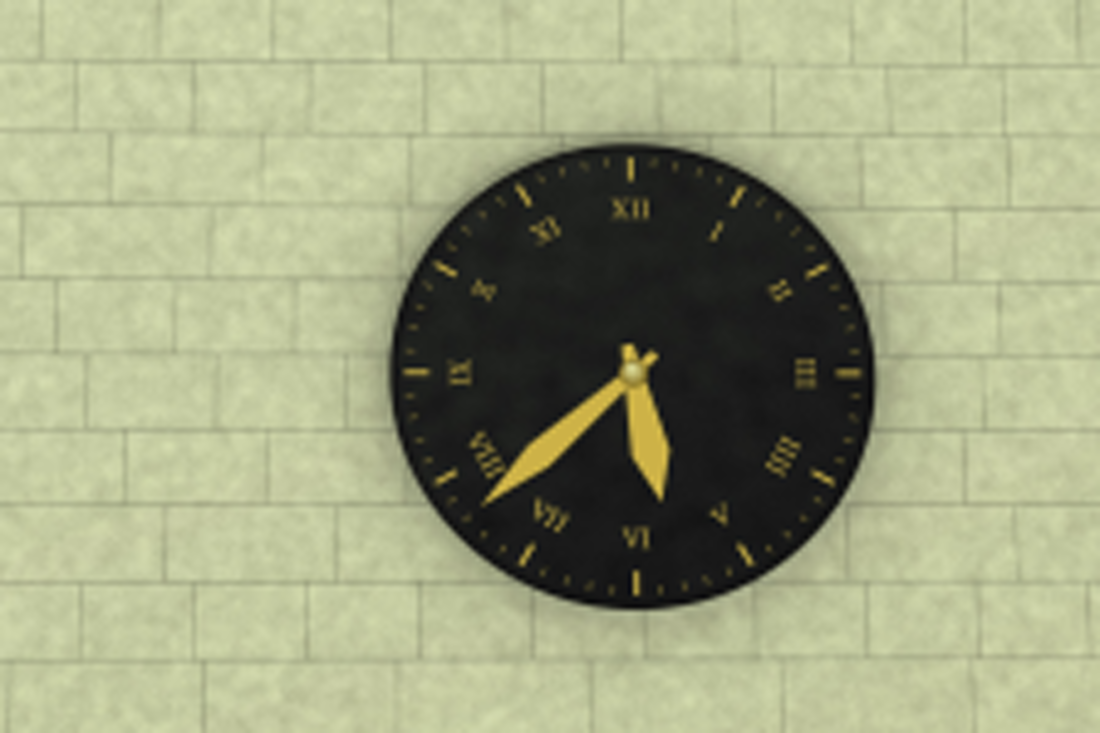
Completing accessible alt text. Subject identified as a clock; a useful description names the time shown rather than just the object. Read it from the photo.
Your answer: 5:38
